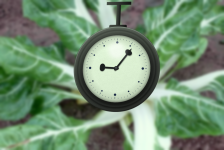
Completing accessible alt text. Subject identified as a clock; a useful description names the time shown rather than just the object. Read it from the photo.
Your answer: 9:06
